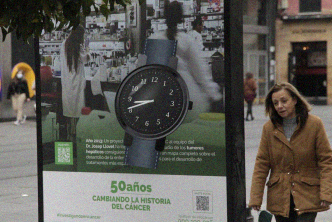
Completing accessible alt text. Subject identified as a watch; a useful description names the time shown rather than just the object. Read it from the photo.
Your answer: 8:41
